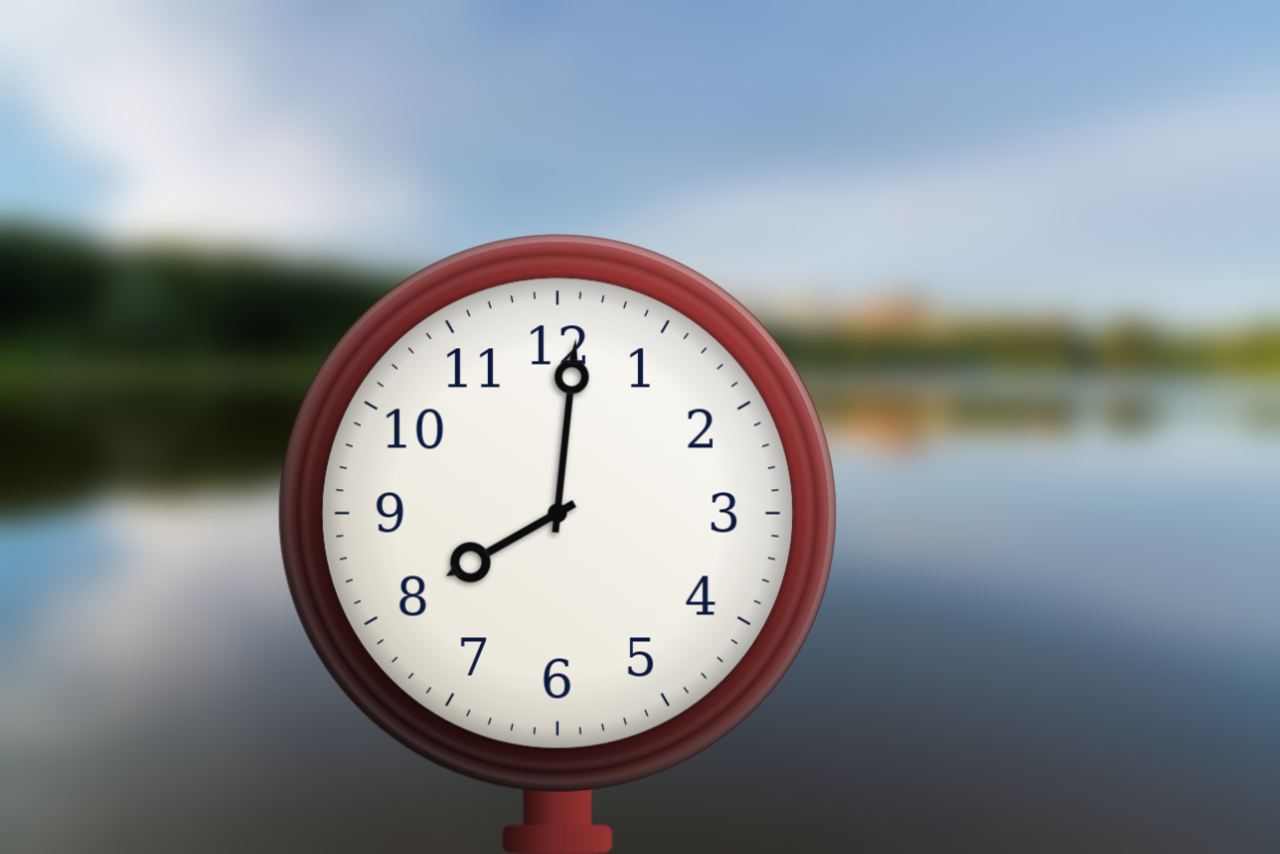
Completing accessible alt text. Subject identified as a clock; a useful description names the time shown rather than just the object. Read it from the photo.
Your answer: 8:01
